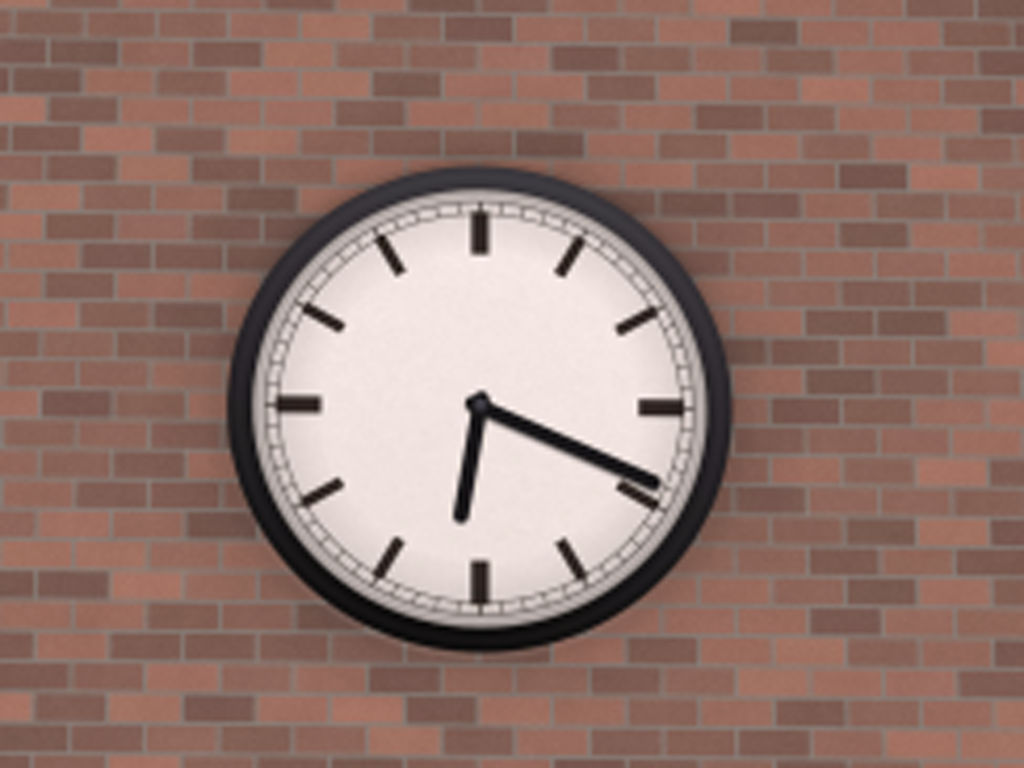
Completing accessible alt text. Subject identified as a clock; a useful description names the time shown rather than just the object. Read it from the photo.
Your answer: 6:19
